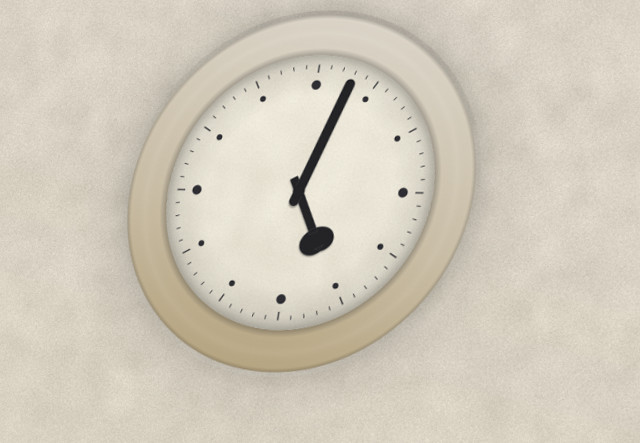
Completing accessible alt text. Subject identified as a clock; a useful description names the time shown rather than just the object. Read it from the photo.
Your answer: 5:03
